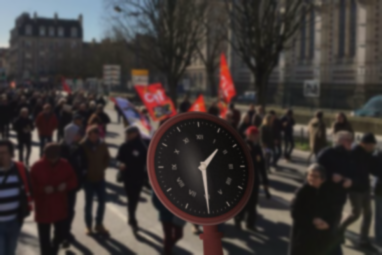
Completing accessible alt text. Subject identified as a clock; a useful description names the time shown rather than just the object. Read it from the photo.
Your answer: 1:30
